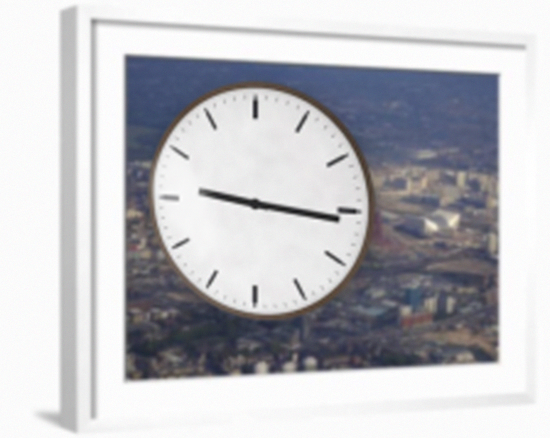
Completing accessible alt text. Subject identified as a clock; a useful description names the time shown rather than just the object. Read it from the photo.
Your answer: 9:16
